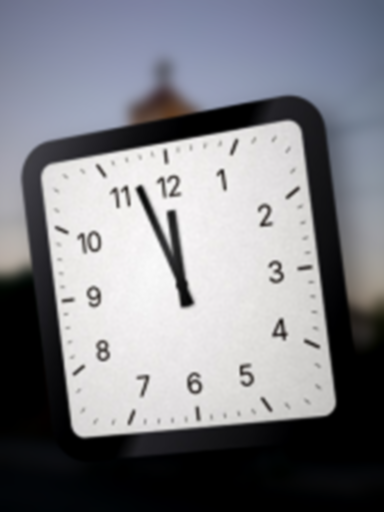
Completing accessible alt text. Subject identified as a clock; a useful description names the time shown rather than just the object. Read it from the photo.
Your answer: 11:57
